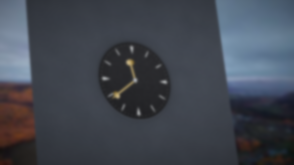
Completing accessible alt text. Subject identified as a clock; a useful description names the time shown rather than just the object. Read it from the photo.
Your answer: 11:39
